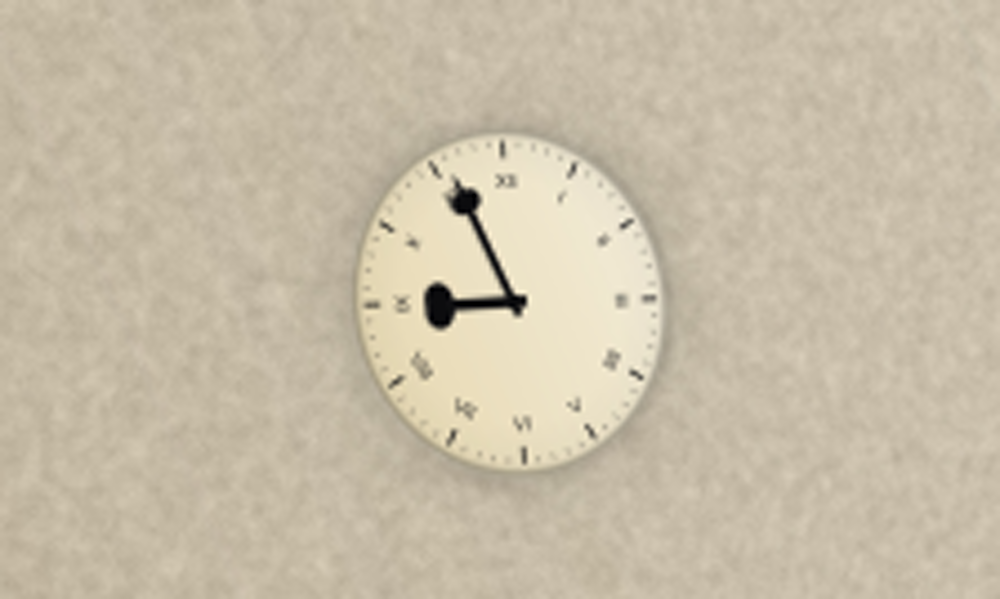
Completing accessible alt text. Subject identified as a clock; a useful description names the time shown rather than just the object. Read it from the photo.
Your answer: 8:56
